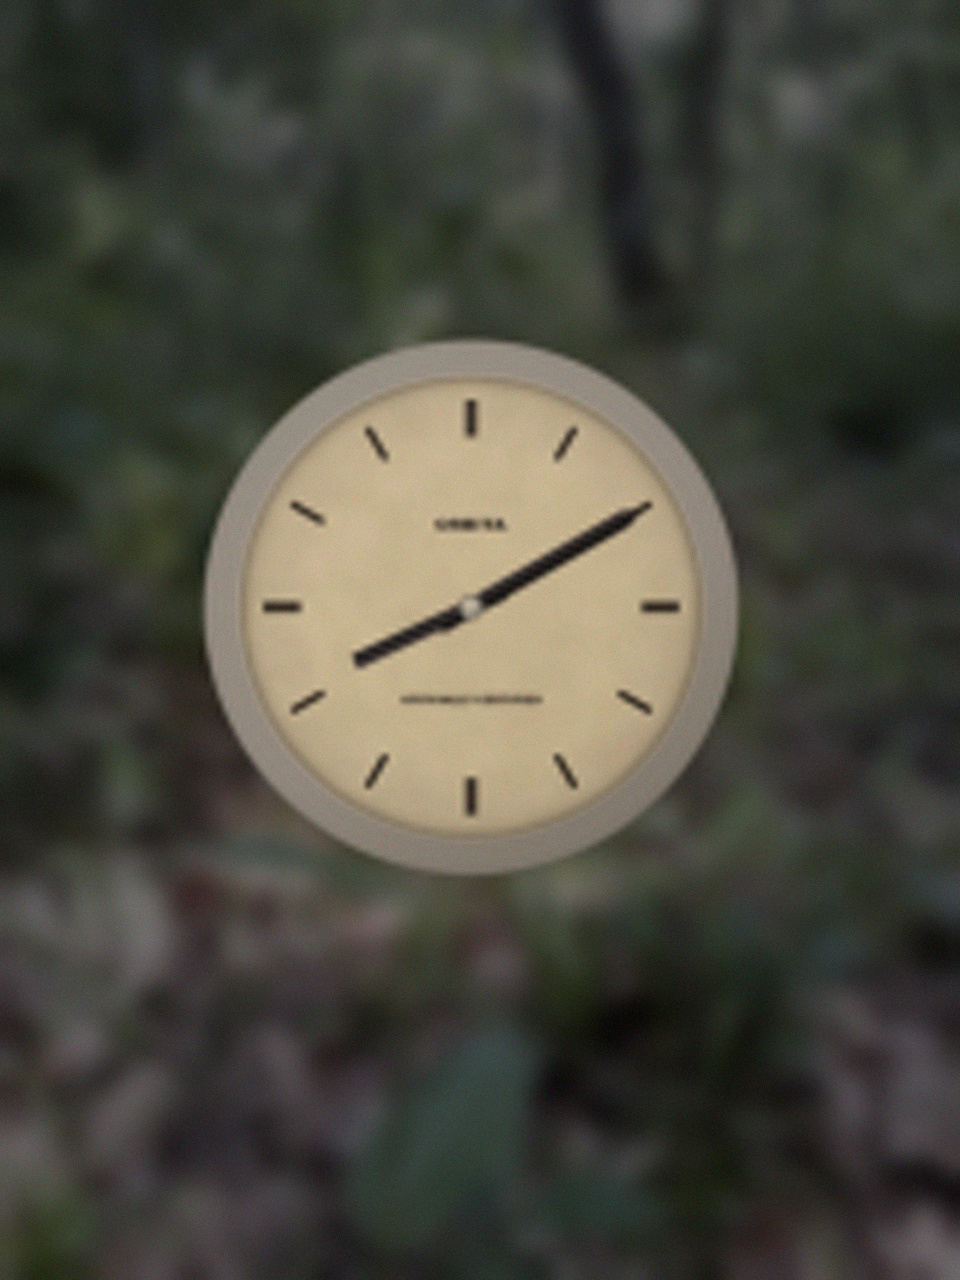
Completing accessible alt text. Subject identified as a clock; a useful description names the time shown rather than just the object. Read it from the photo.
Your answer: 8:10
